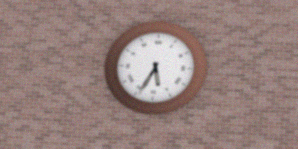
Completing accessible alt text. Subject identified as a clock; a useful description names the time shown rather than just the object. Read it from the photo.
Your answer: 5:34
